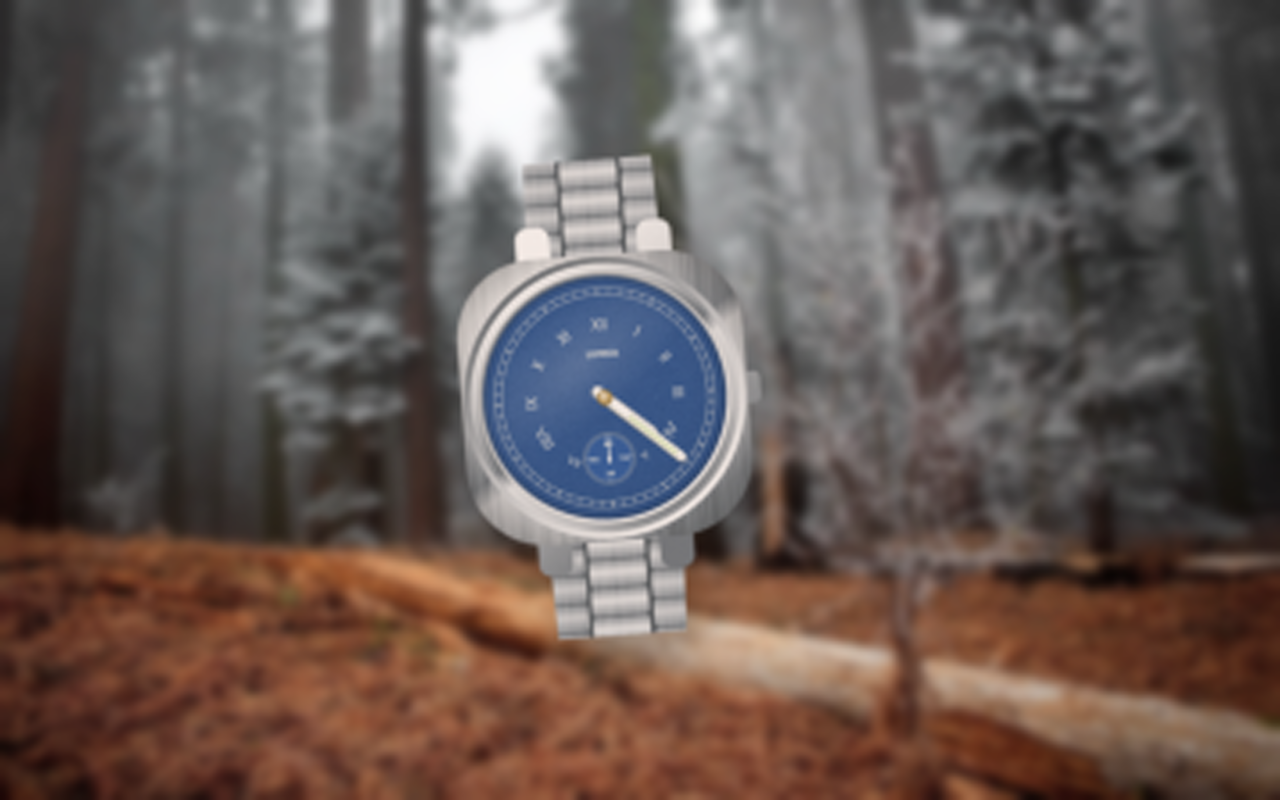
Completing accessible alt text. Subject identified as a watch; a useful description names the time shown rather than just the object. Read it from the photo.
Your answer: 4:22
